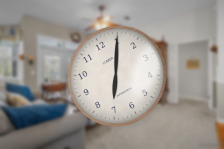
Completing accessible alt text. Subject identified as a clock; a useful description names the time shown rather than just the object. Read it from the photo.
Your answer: 7:05
